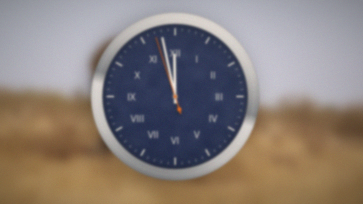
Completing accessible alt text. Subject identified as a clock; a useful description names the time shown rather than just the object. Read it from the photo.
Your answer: 11:57:57
